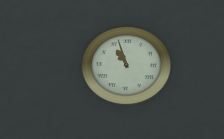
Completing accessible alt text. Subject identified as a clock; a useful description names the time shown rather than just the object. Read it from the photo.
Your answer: 10:57
